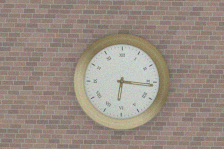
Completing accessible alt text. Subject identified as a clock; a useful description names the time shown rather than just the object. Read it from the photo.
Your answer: 6:16
